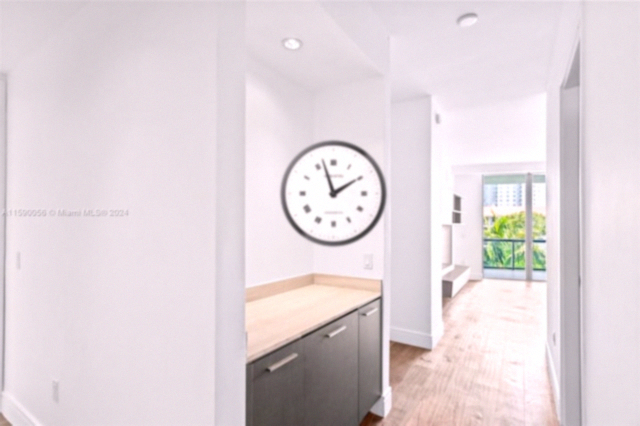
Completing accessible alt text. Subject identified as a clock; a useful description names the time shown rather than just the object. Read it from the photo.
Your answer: 1:57
